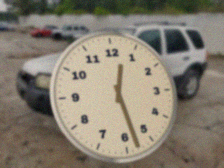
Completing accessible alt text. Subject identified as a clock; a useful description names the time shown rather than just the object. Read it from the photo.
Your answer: 12:28
